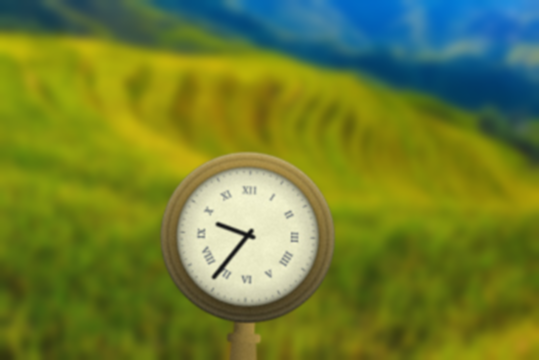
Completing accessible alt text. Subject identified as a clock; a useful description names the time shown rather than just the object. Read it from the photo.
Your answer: 9:36
